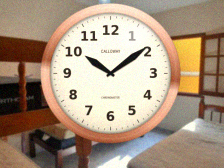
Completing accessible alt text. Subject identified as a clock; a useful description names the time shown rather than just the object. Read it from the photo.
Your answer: 10:09
